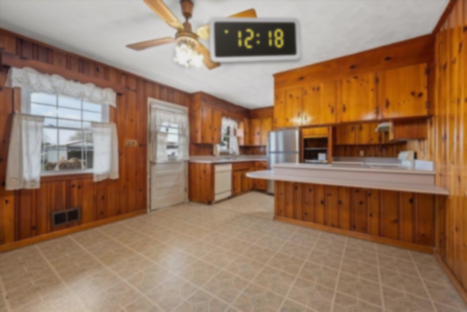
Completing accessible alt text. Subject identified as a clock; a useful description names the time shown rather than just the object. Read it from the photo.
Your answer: 12:18
